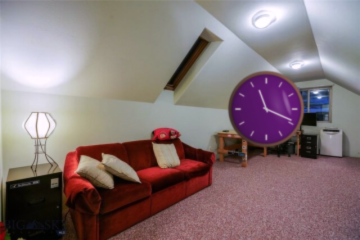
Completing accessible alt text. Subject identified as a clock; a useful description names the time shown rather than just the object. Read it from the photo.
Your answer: 11:19
